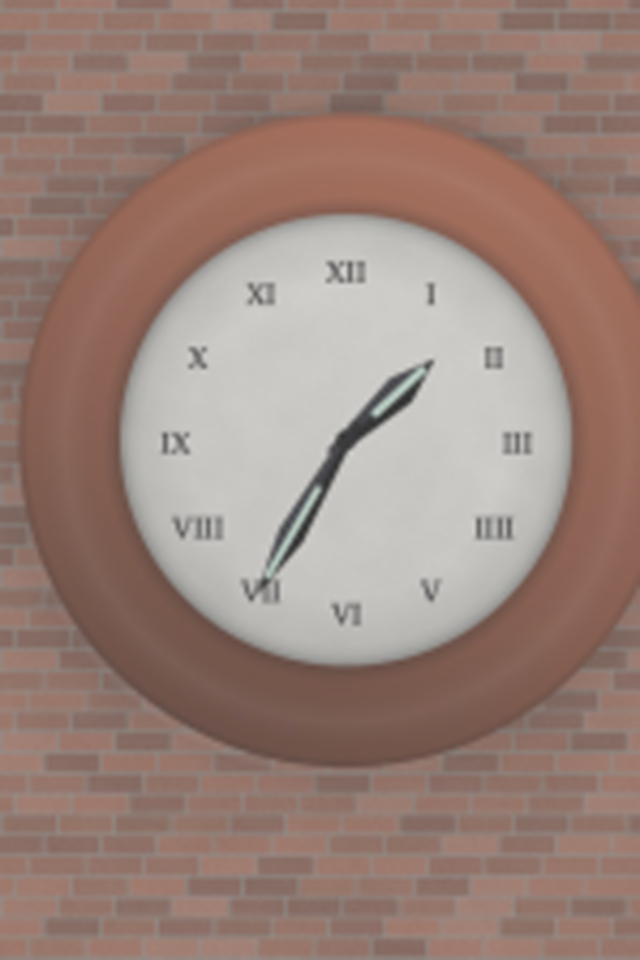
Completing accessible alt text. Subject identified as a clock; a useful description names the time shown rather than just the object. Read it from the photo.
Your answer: 1:35
